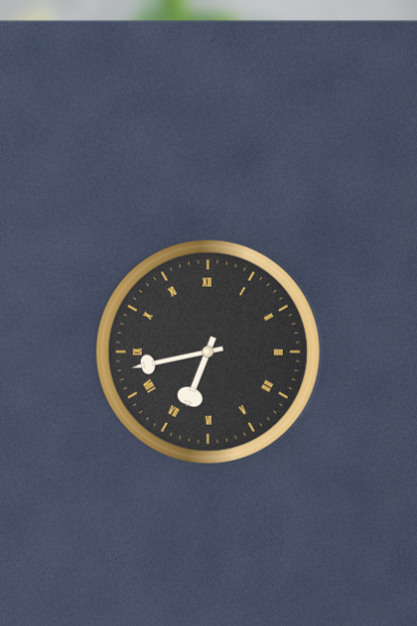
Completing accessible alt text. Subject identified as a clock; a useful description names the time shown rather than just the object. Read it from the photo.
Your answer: 6:43
